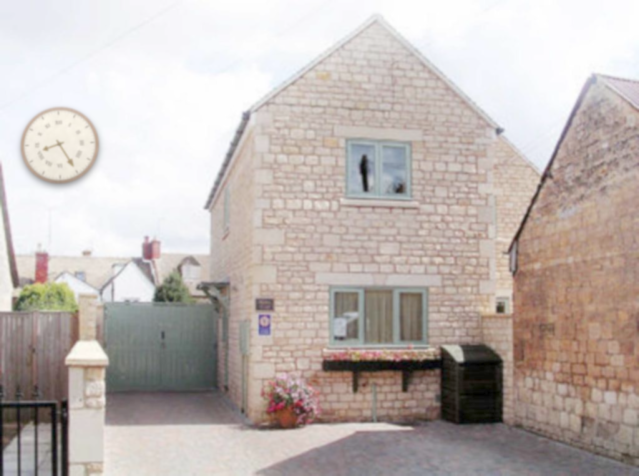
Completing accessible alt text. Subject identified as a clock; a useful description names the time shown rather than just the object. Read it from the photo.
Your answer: 8:25
